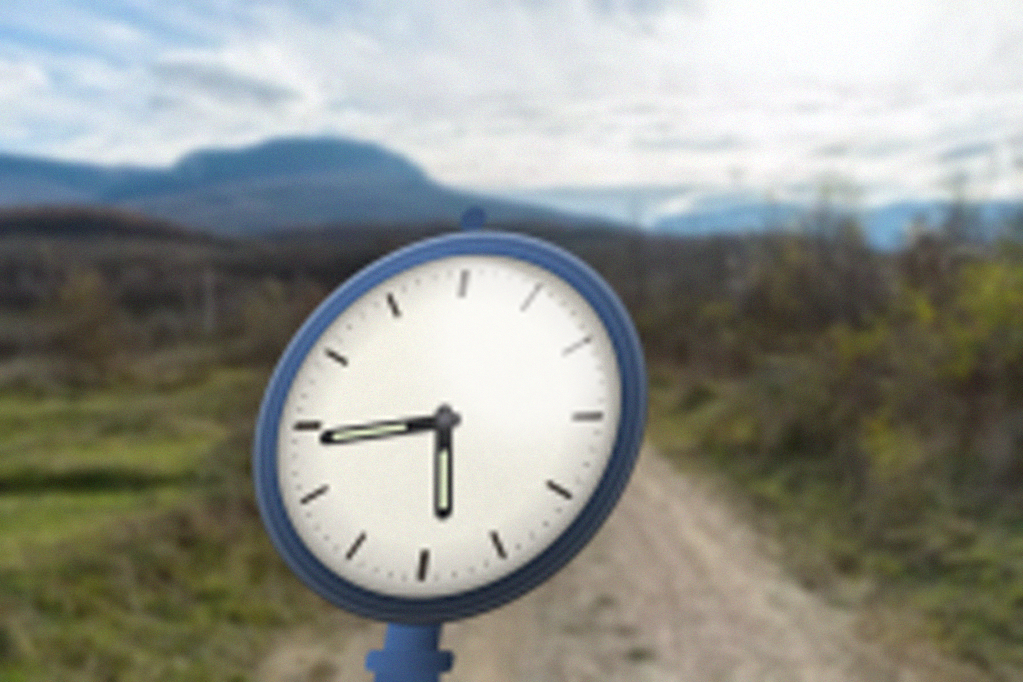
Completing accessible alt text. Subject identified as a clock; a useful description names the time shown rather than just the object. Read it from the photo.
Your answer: 5:44
